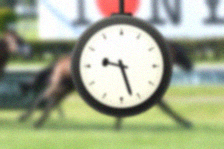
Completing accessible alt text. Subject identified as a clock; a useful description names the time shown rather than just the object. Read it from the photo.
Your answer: 9:27
